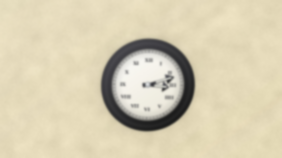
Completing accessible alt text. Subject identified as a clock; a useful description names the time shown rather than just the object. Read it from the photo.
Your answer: 3:12
